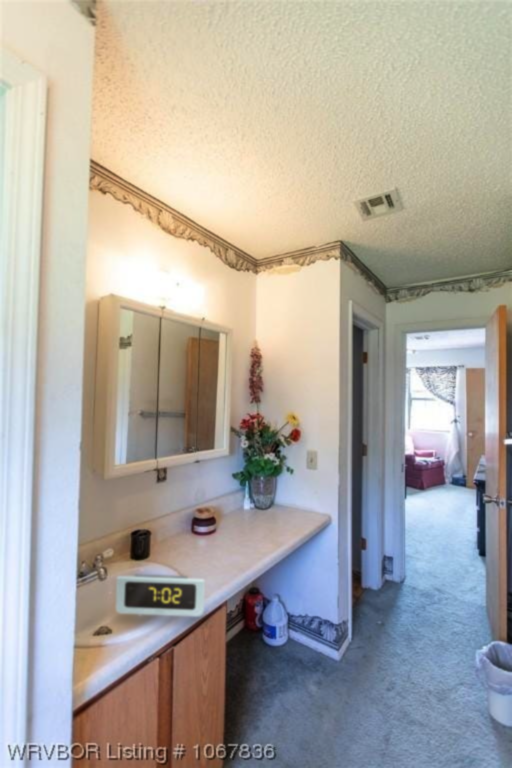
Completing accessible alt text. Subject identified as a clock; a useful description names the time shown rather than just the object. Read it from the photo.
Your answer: 7:02
